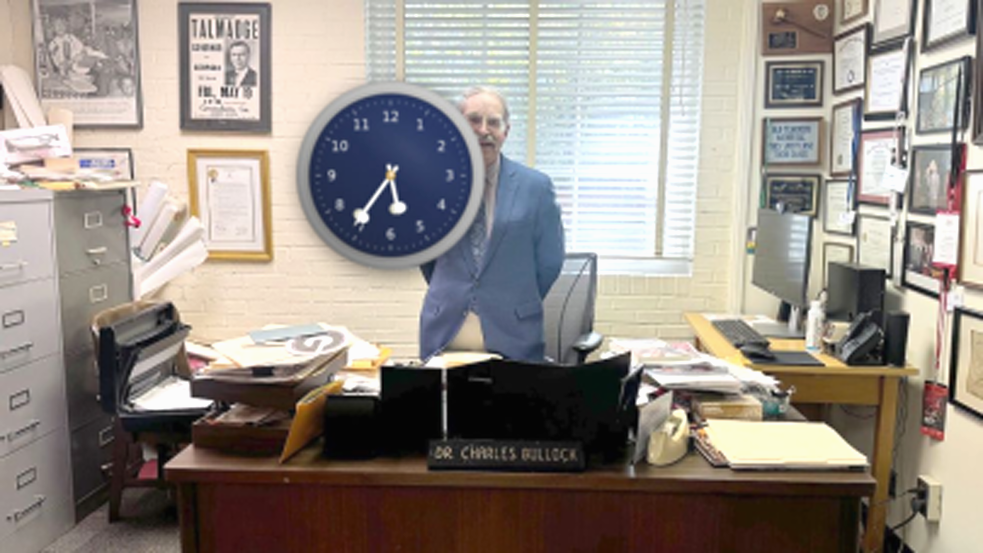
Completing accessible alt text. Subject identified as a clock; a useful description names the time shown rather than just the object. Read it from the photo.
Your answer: 5:36
